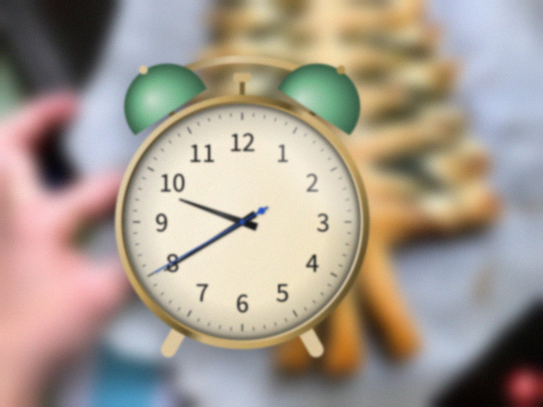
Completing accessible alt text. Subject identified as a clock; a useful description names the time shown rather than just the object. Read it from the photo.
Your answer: 9:39:40
